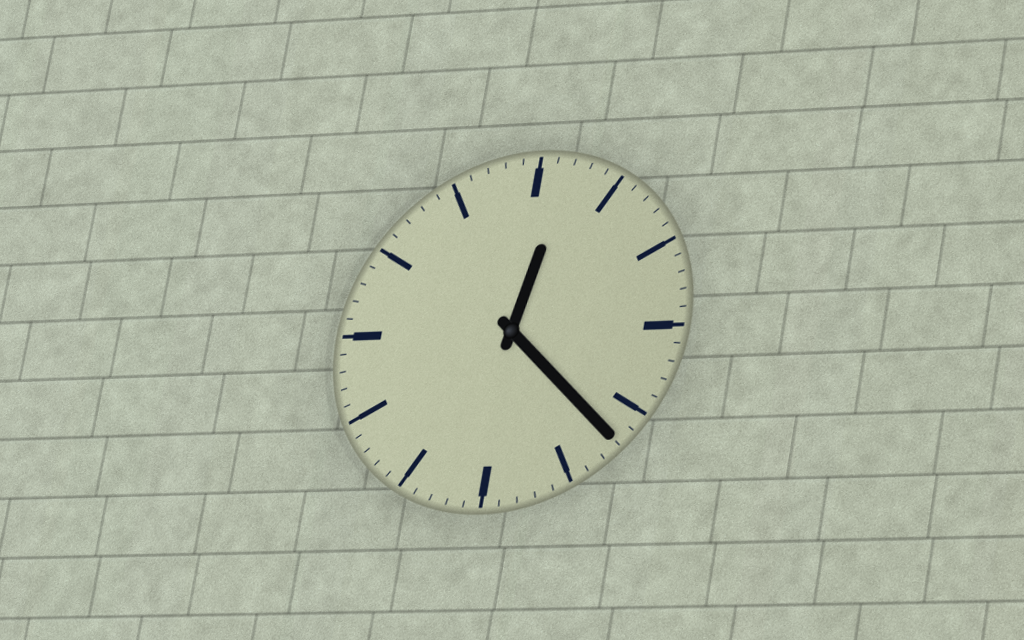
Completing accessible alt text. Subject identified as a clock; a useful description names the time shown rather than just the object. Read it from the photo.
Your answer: 12:22
